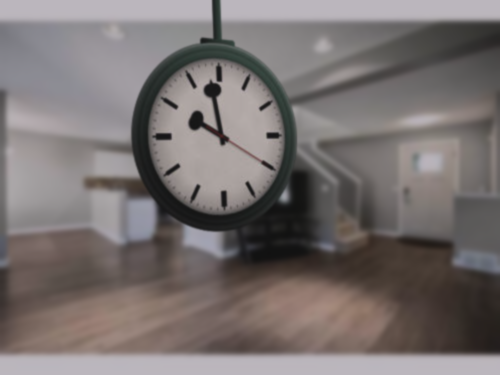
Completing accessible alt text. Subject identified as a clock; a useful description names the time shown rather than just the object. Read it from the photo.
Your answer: 9:58:20
